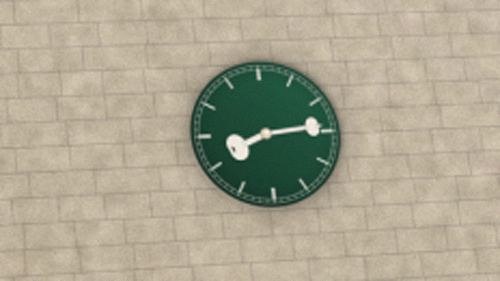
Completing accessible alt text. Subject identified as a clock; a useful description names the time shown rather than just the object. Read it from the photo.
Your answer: 8:14
